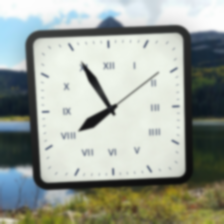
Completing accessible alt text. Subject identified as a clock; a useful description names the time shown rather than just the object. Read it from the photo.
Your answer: 7:55:09
